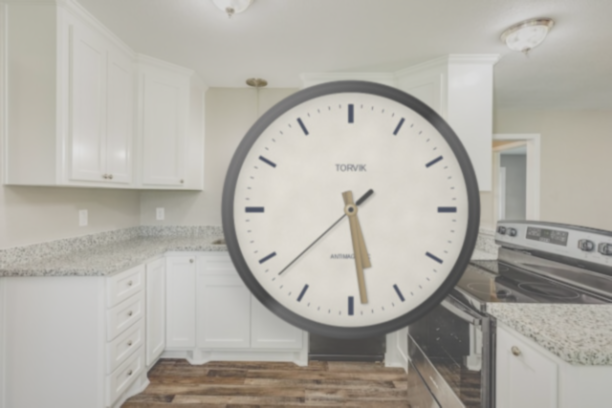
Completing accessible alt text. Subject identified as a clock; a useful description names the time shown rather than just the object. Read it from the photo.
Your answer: 5:28:38
